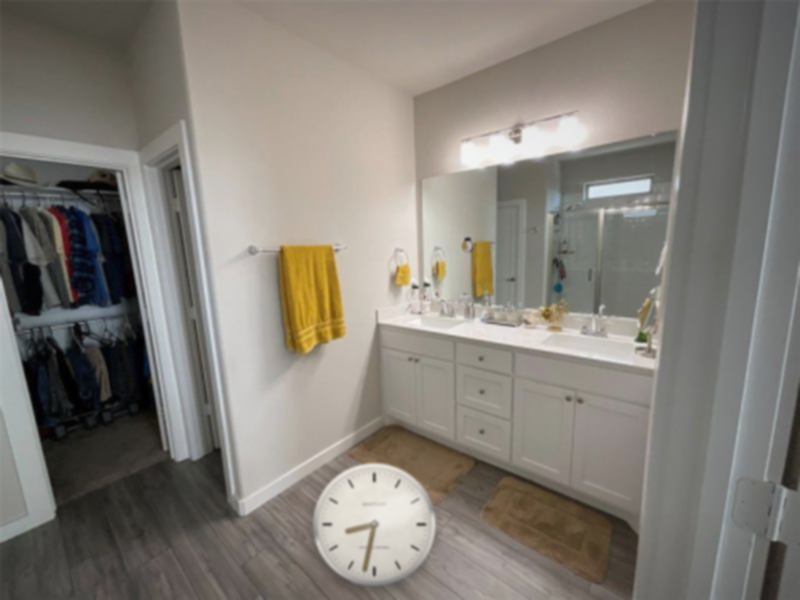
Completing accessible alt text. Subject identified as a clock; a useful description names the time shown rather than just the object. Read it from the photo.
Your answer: 8:32
